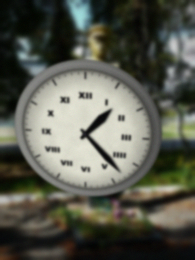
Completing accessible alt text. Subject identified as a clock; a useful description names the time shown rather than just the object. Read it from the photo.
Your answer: 1:23
